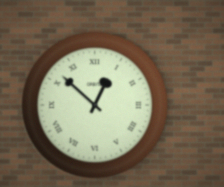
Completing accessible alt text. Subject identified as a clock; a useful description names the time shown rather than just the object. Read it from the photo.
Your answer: 12:52
